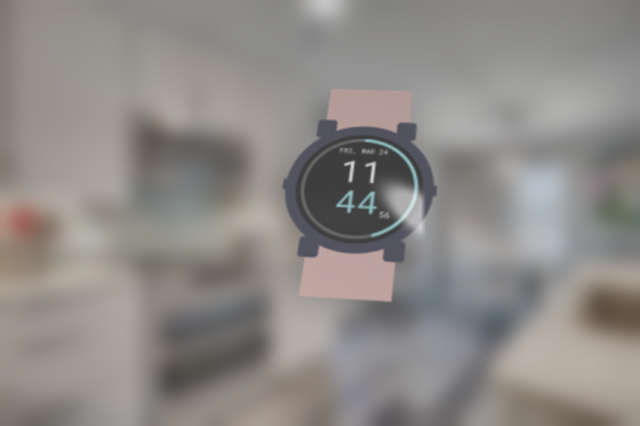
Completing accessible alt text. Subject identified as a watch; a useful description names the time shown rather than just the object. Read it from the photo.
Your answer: 11:44
